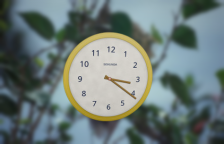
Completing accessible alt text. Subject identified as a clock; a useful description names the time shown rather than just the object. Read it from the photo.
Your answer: 3:21
